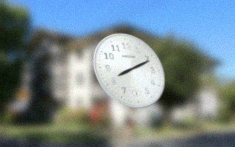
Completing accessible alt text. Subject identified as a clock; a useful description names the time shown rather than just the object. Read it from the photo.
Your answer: 8:11
